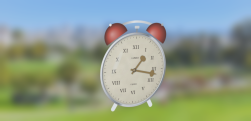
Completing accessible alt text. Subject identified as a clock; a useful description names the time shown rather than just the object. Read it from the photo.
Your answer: 1:17
